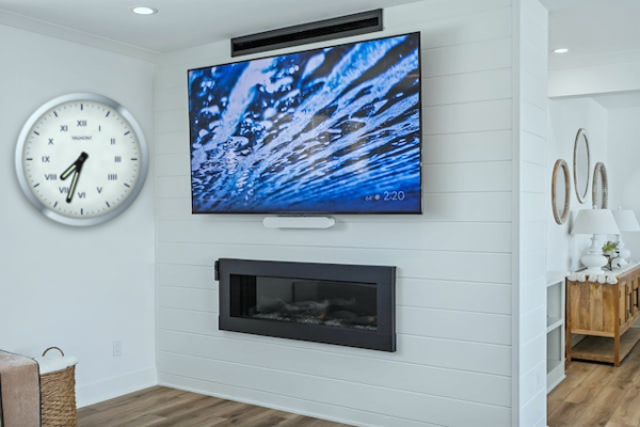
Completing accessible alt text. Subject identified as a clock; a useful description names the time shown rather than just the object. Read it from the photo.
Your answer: 7:33
